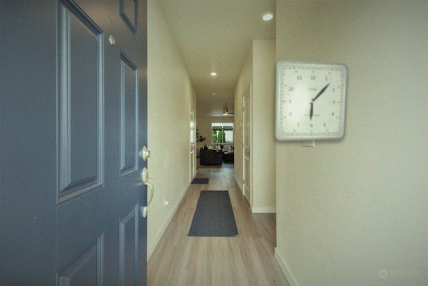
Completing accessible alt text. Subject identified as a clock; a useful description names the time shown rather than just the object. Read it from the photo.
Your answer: 6:07
